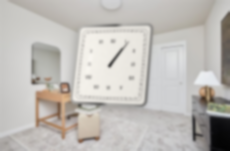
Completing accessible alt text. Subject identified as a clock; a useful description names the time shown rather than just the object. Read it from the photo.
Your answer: 1:06
